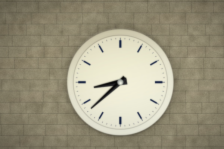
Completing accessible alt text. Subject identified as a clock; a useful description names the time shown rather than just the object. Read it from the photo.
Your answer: 8:38
